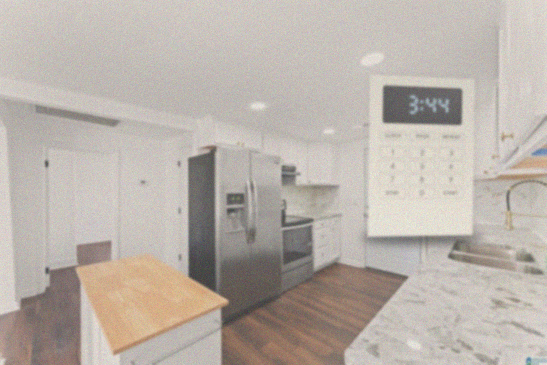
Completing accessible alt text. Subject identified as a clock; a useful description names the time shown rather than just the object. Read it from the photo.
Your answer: 3:44
